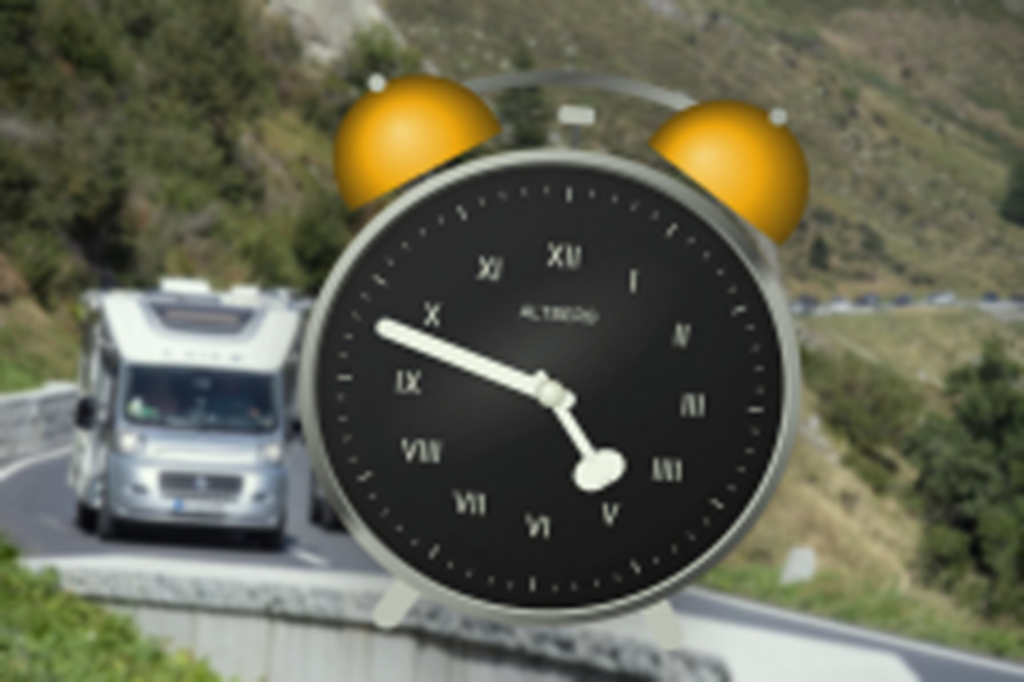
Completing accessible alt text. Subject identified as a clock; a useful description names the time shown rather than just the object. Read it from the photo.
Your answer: 4:48
